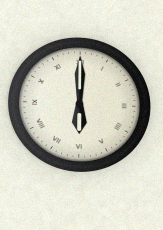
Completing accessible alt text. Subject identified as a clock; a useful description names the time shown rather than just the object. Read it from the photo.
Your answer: 6:00
